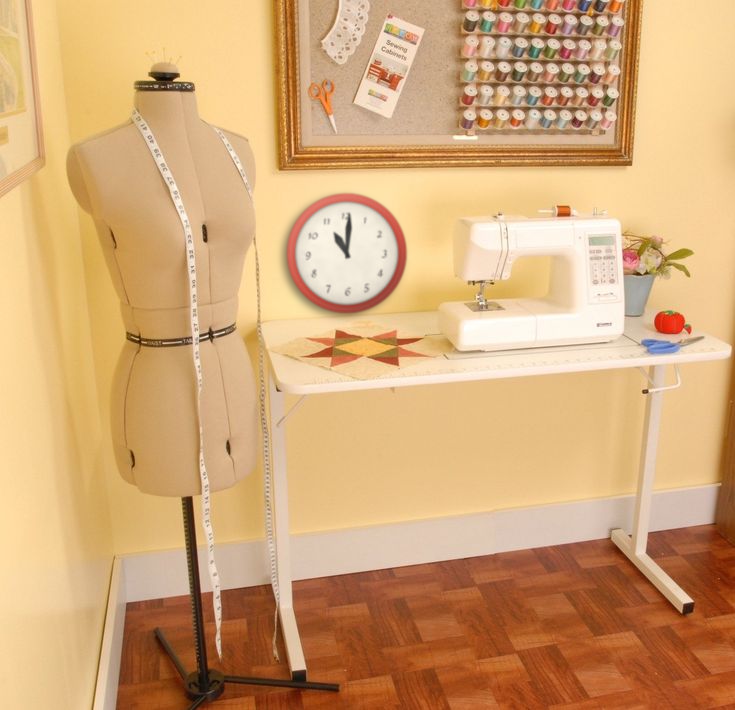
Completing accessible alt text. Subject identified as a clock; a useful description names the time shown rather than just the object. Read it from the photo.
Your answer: 11:01
